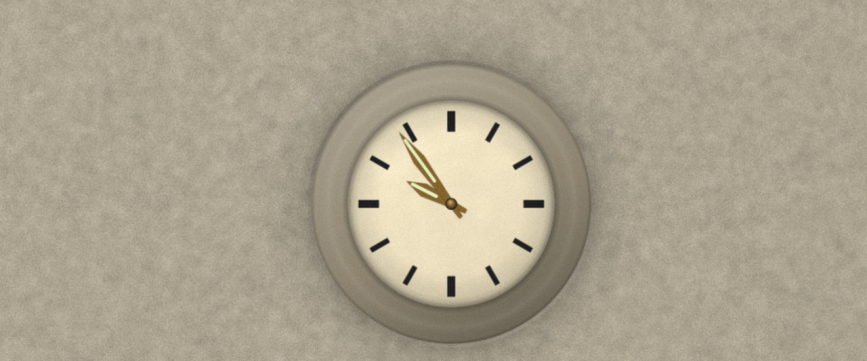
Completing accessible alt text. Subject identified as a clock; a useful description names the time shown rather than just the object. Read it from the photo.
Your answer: 9:54
